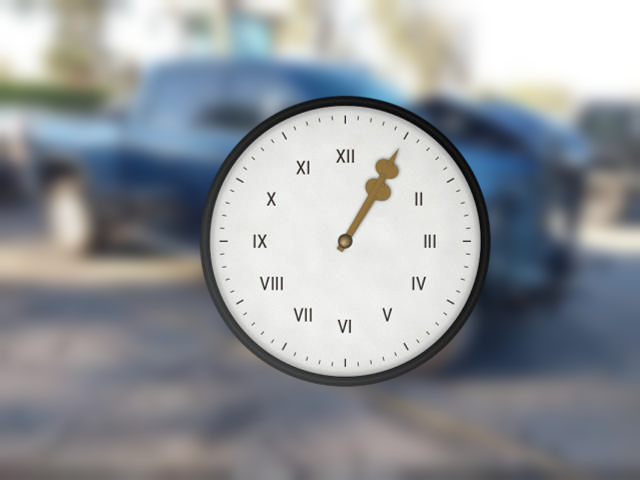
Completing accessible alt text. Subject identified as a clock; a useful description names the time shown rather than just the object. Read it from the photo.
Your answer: 1:05
